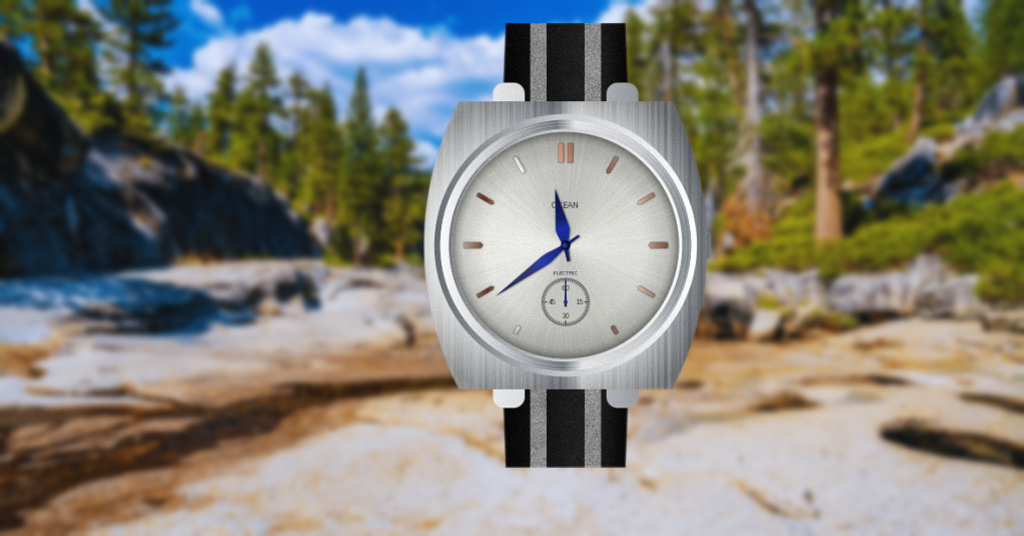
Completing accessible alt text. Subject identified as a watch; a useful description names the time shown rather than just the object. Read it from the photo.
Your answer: 11:39
